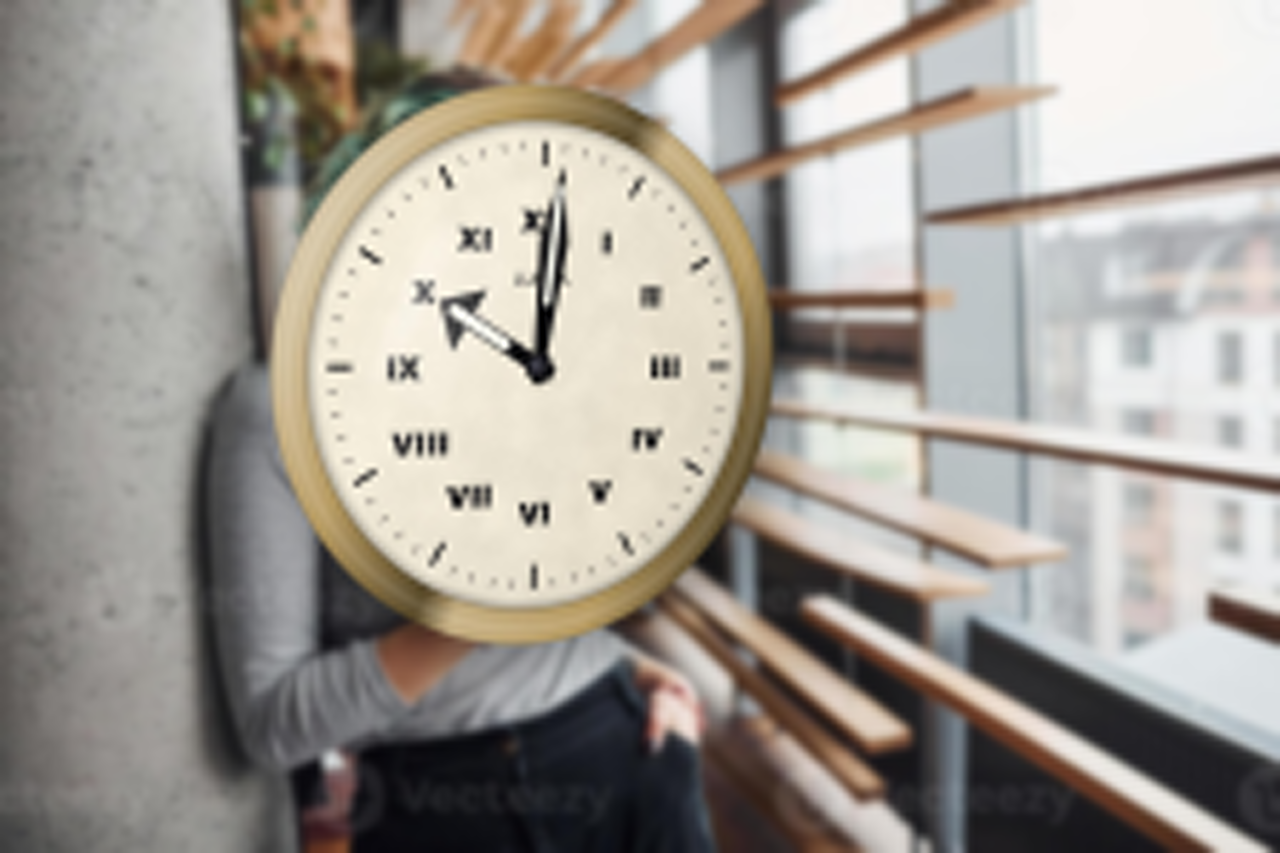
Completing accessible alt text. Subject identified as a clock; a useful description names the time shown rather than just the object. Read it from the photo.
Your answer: 10:01
